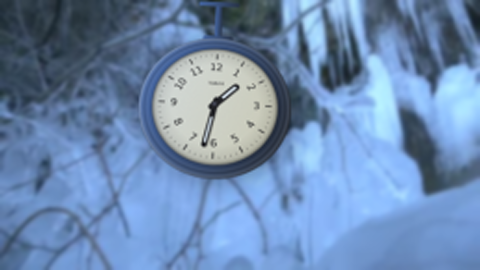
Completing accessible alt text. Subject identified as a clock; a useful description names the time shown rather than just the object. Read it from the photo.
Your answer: 1:32
